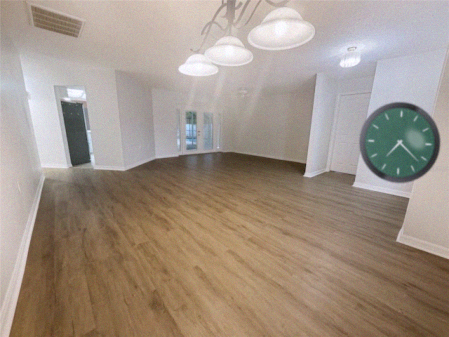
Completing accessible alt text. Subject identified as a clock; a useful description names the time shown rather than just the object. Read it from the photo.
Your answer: 7:22
